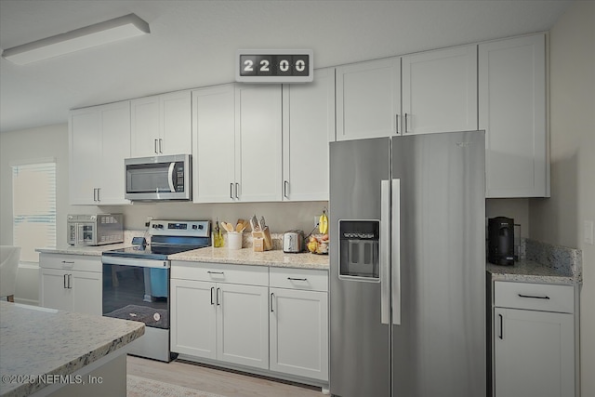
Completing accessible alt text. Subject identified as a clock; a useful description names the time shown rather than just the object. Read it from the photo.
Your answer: 22:00
